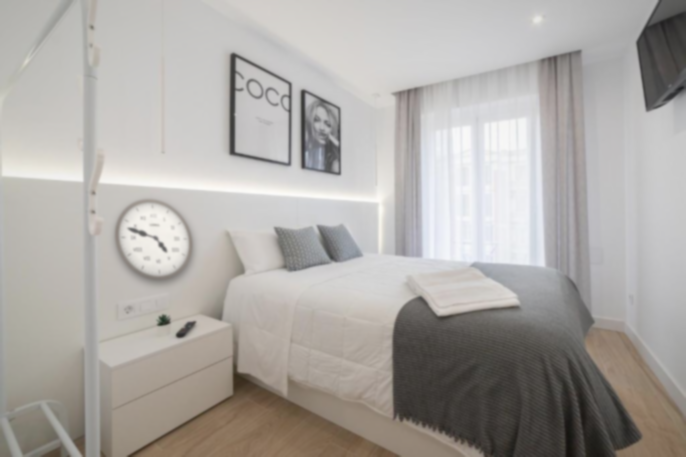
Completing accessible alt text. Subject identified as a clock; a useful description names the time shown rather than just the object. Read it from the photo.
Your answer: 4:48
